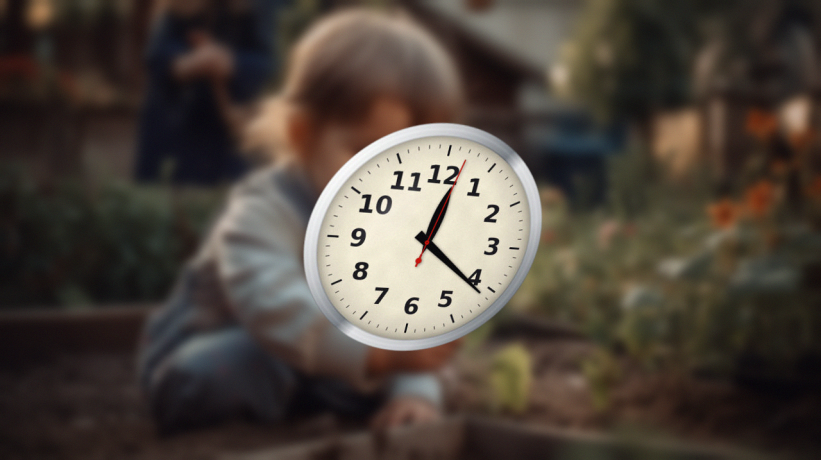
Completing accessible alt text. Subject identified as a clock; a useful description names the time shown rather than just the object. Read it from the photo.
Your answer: 12:21:02
